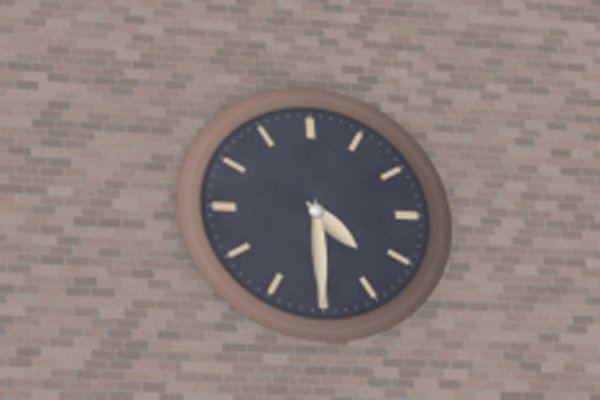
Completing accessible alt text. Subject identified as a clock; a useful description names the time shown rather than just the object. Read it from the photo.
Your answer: 4:30
